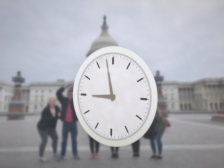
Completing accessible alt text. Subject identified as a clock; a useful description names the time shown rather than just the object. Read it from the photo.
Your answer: 8:58
